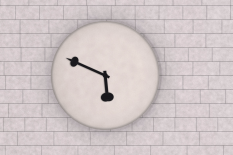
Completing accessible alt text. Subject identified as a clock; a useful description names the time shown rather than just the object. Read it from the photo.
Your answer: 5:49
